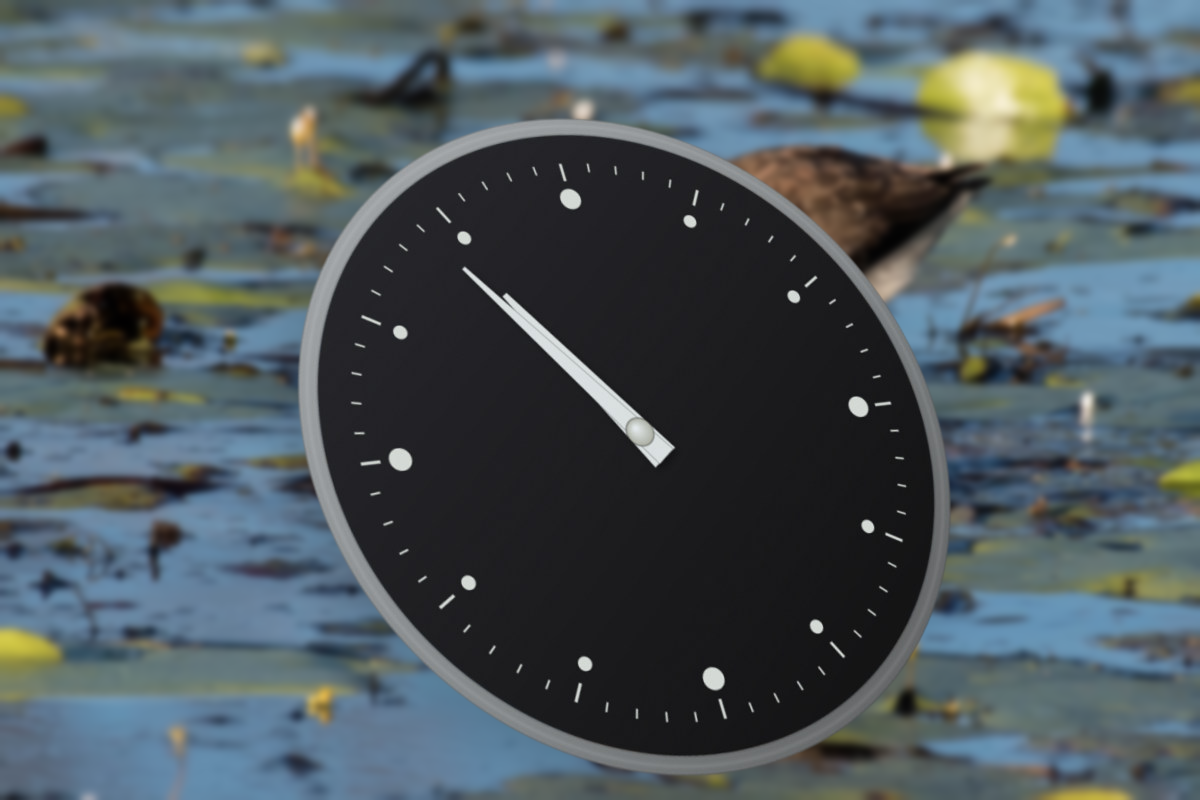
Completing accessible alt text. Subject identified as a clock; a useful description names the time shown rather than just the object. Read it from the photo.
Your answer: 10:54
